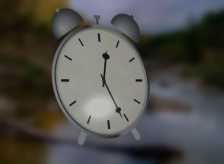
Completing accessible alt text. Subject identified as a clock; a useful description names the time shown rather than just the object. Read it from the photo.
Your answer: 12:26
